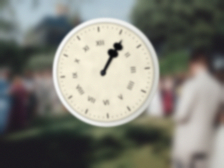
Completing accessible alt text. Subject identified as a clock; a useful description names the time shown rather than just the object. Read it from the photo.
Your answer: 1:06
